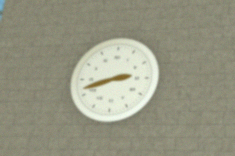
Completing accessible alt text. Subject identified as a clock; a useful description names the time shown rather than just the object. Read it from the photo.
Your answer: 2:42
